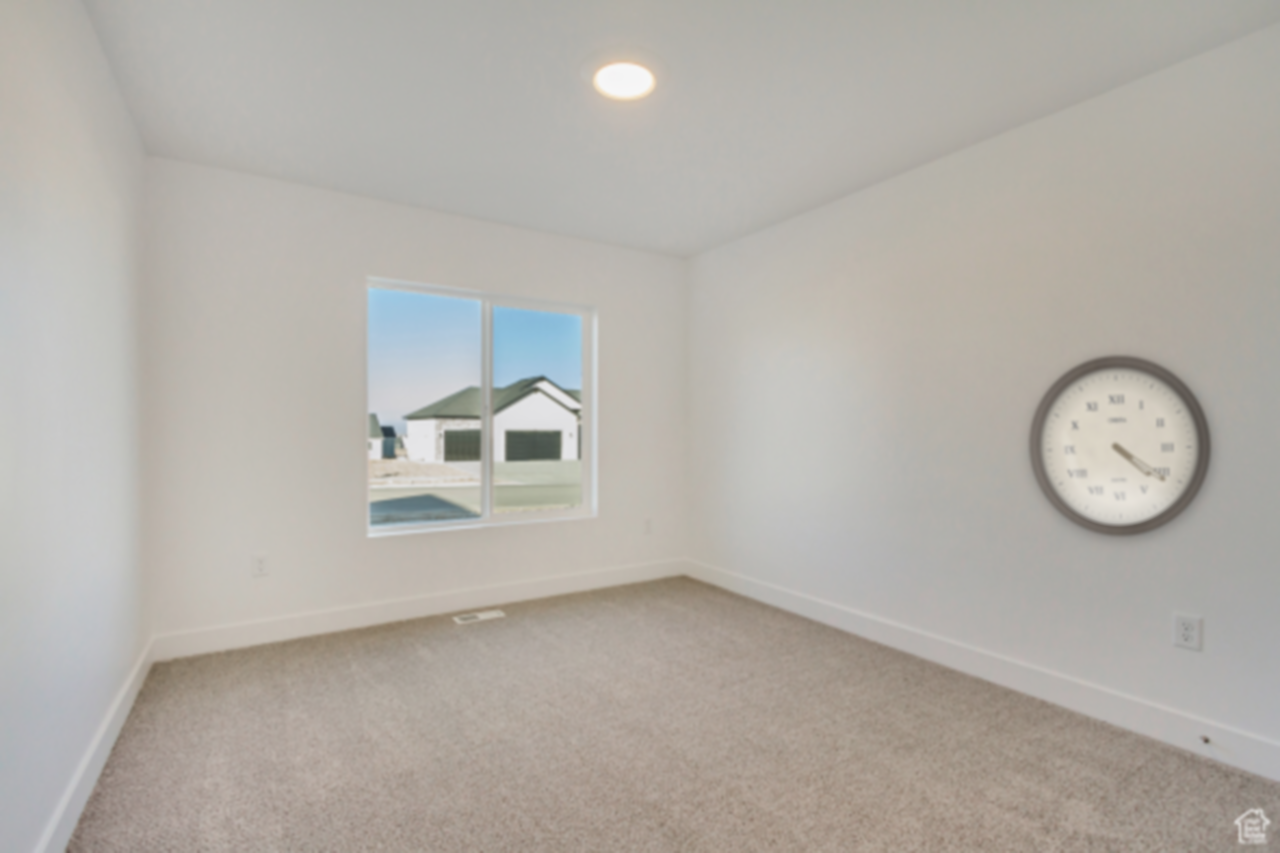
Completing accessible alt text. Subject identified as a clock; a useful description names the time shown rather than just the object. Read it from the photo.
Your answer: 4:21
